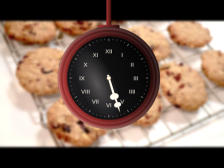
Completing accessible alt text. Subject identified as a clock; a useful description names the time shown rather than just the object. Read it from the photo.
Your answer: 5:27
